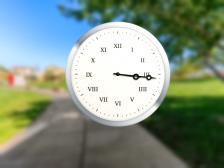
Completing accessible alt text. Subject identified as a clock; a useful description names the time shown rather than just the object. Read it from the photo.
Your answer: 3:16
